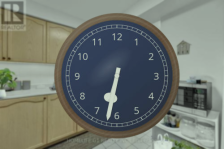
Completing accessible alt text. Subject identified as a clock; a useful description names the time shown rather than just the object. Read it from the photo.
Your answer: 6:32
